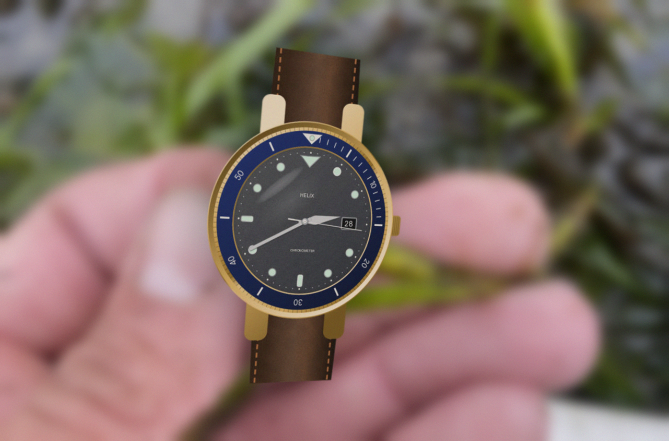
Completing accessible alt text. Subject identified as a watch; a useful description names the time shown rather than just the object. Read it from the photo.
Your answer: 2:40:16
